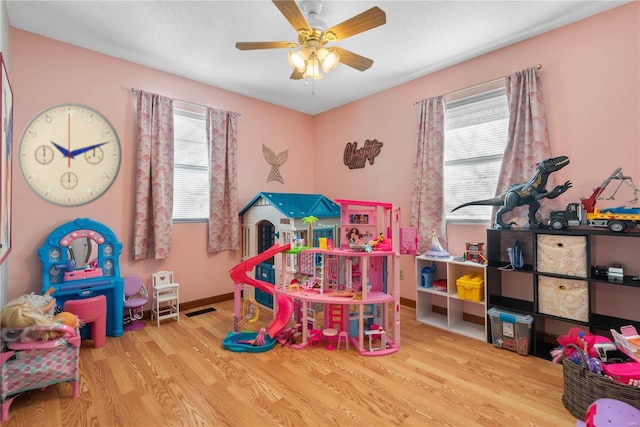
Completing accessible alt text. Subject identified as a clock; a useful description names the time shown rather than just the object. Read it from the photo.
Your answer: 10:12
